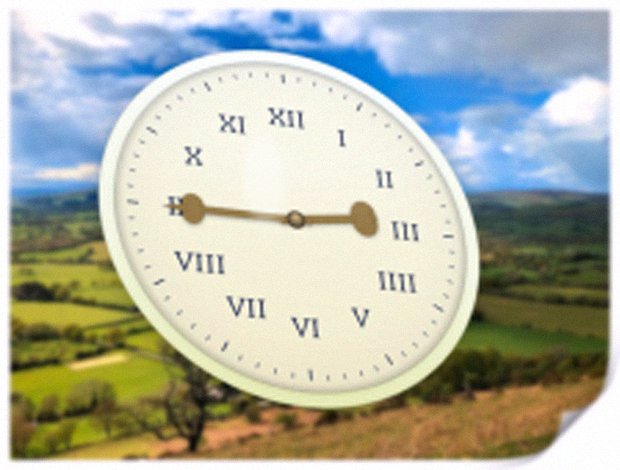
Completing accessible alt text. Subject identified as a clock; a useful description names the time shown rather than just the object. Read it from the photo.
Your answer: 2:45
